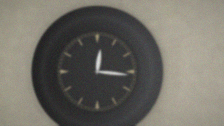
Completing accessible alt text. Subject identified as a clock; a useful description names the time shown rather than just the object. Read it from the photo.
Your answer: 12:16
